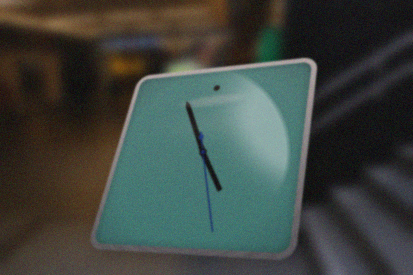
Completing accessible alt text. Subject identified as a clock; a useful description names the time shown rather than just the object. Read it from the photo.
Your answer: 4:55:27
